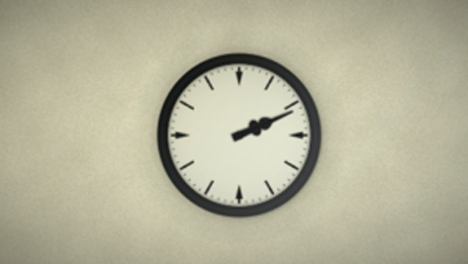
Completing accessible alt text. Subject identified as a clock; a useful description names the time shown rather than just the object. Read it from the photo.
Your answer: 2:11
